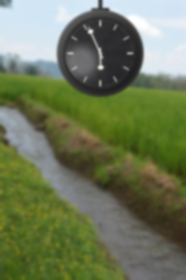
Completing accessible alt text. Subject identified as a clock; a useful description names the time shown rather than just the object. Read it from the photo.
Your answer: 5:56
